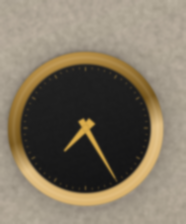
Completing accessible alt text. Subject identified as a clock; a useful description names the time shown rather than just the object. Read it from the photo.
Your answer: 7:25
